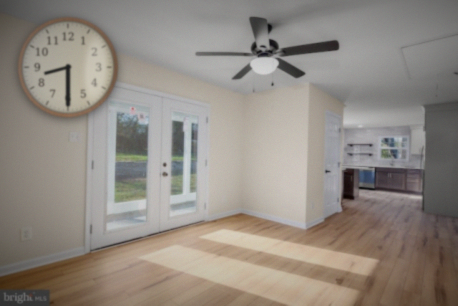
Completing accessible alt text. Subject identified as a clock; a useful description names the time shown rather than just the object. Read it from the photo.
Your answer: 8:30
